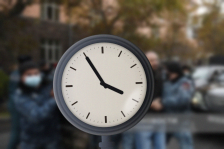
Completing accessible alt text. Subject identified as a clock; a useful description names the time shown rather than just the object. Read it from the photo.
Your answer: 3:55
